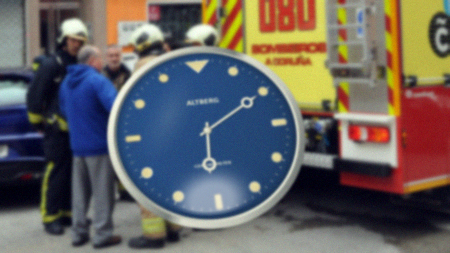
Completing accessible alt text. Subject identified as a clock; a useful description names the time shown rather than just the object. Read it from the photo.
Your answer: 6:10
